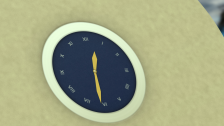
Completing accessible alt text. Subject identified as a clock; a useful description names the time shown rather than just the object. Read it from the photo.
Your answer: 12:31
